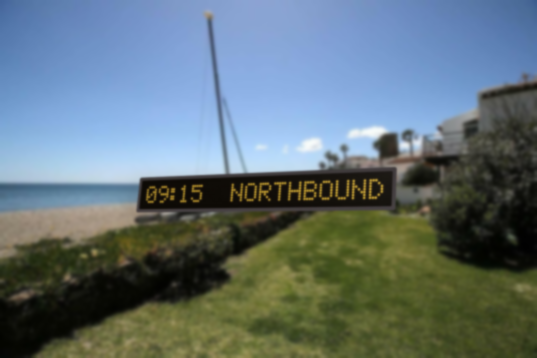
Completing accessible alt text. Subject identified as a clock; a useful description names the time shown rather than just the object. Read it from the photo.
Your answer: 9:15
